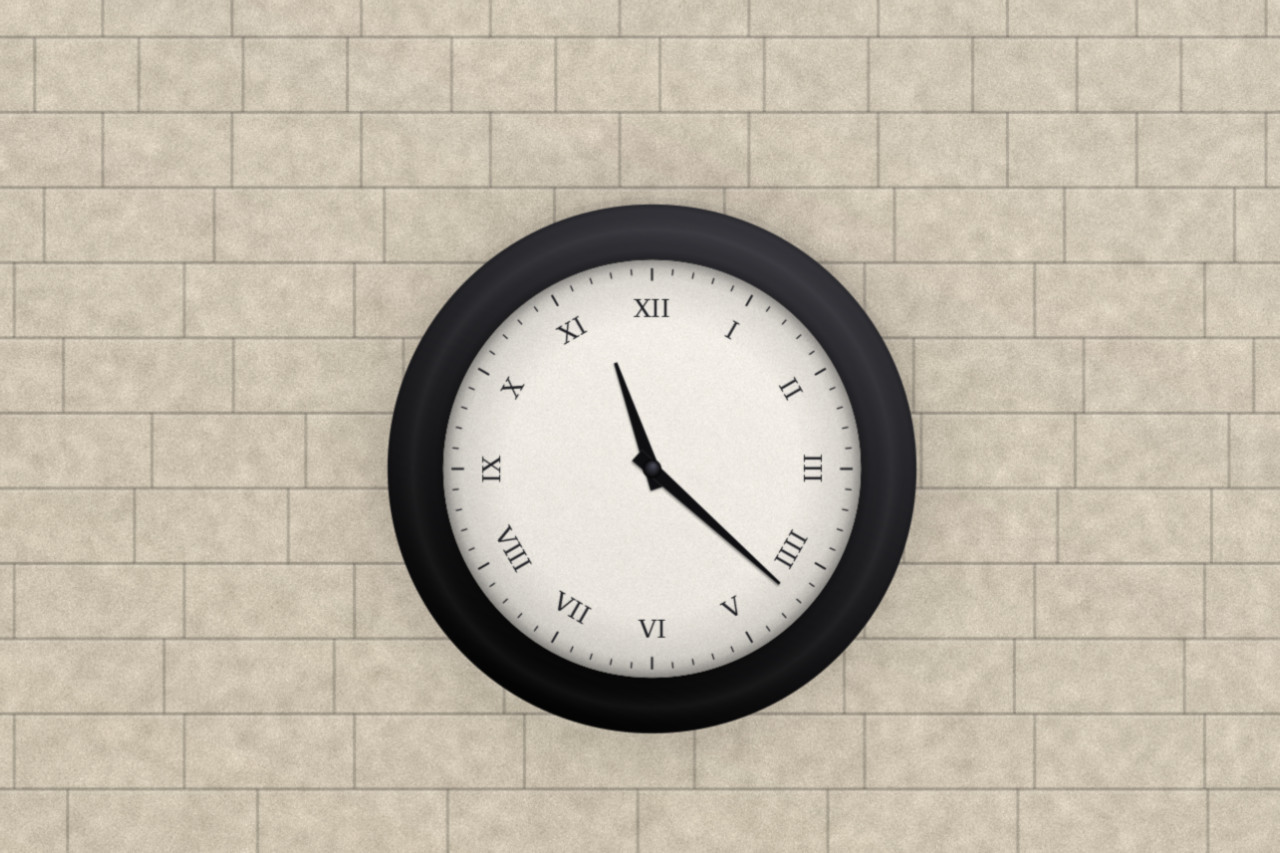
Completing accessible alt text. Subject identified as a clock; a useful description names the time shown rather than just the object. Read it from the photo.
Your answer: 11:22
